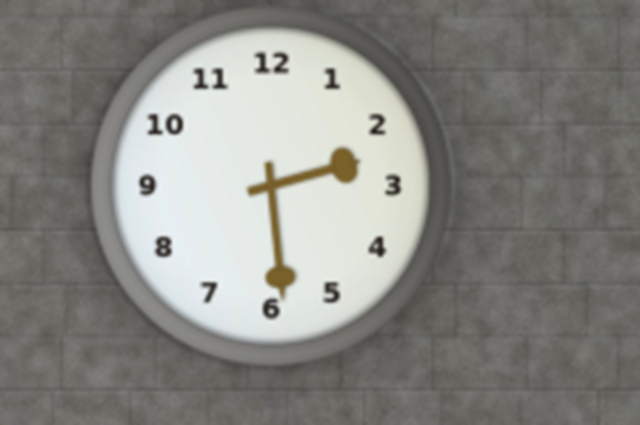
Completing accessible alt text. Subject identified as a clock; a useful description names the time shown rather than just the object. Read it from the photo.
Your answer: 2:29
